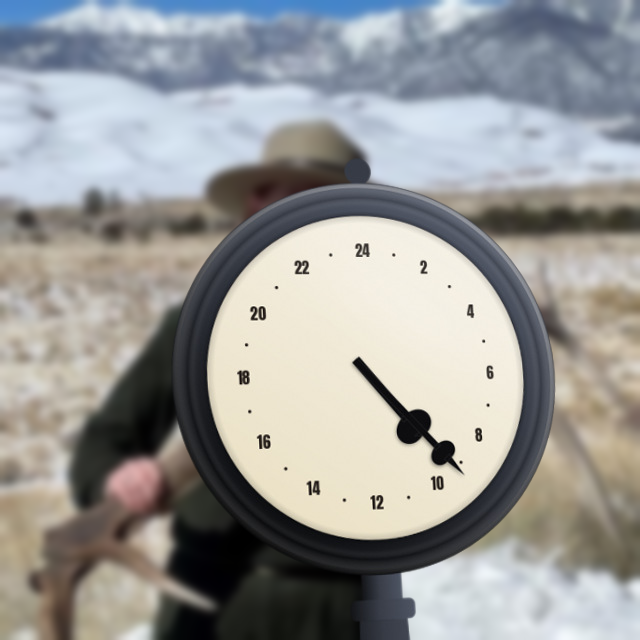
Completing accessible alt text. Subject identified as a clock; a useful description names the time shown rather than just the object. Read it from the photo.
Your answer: 9:23
